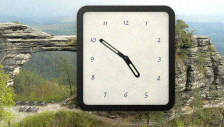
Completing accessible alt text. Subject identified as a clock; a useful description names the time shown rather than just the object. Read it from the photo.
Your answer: 4:51
